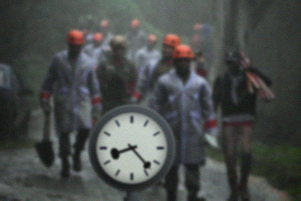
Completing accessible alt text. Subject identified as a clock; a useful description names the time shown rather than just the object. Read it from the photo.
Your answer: 8:23
